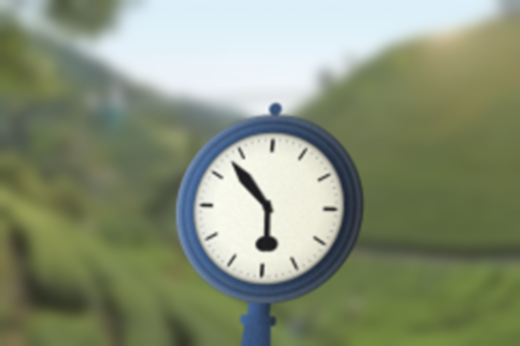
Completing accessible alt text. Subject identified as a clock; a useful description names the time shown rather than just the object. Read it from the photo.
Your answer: 5:53
